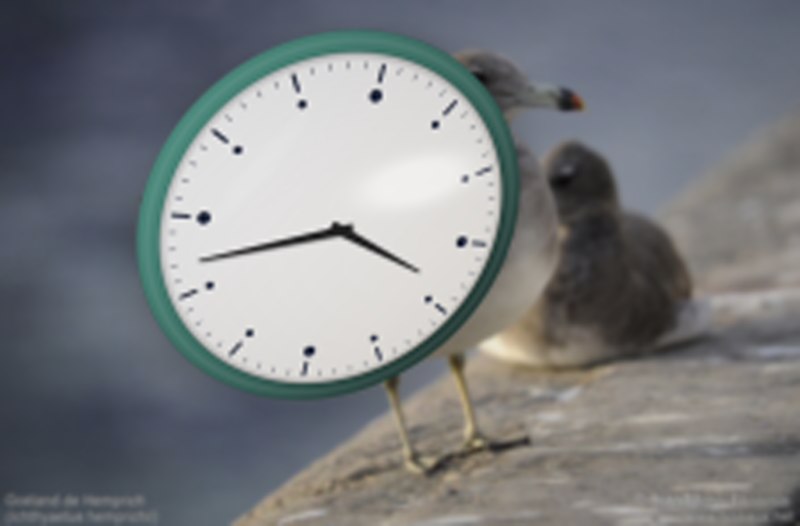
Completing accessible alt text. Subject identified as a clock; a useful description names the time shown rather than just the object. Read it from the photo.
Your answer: 3:42
